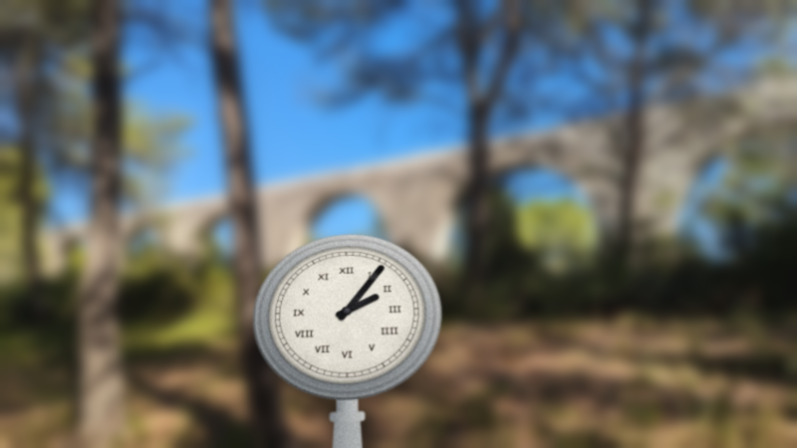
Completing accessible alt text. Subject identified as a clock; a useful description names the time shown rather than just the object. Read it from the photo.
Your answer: 2:06
